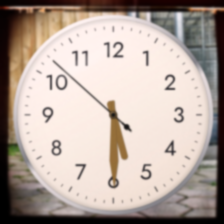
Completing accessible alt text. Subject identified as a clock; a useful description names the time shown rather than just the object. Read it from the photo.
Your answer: 5:29:52
